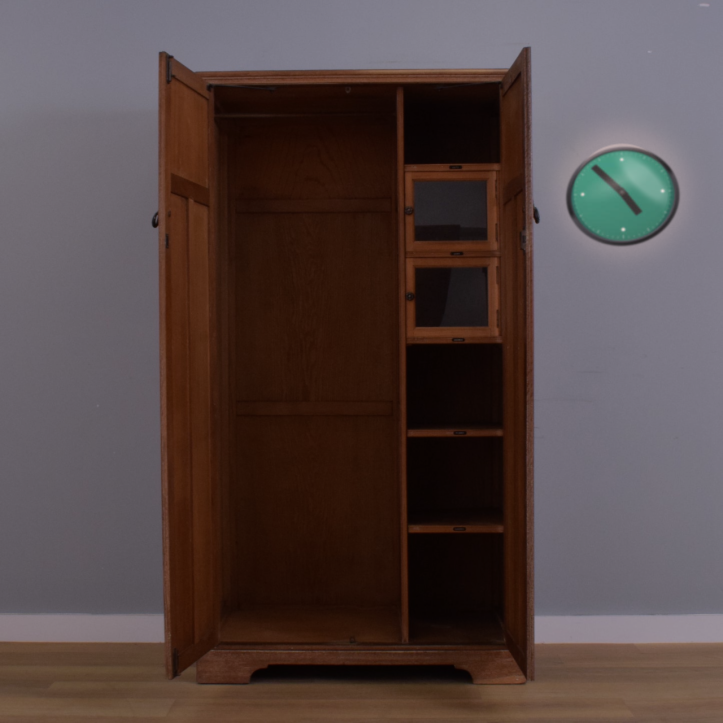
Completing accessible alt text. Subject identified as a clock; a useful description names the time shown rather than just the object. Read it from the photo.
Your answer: 4:53
